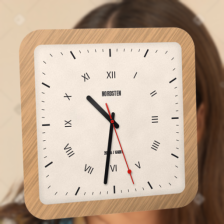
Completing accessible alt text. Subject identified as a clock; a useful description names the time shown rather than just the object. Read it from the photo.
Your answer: 10:31:27
